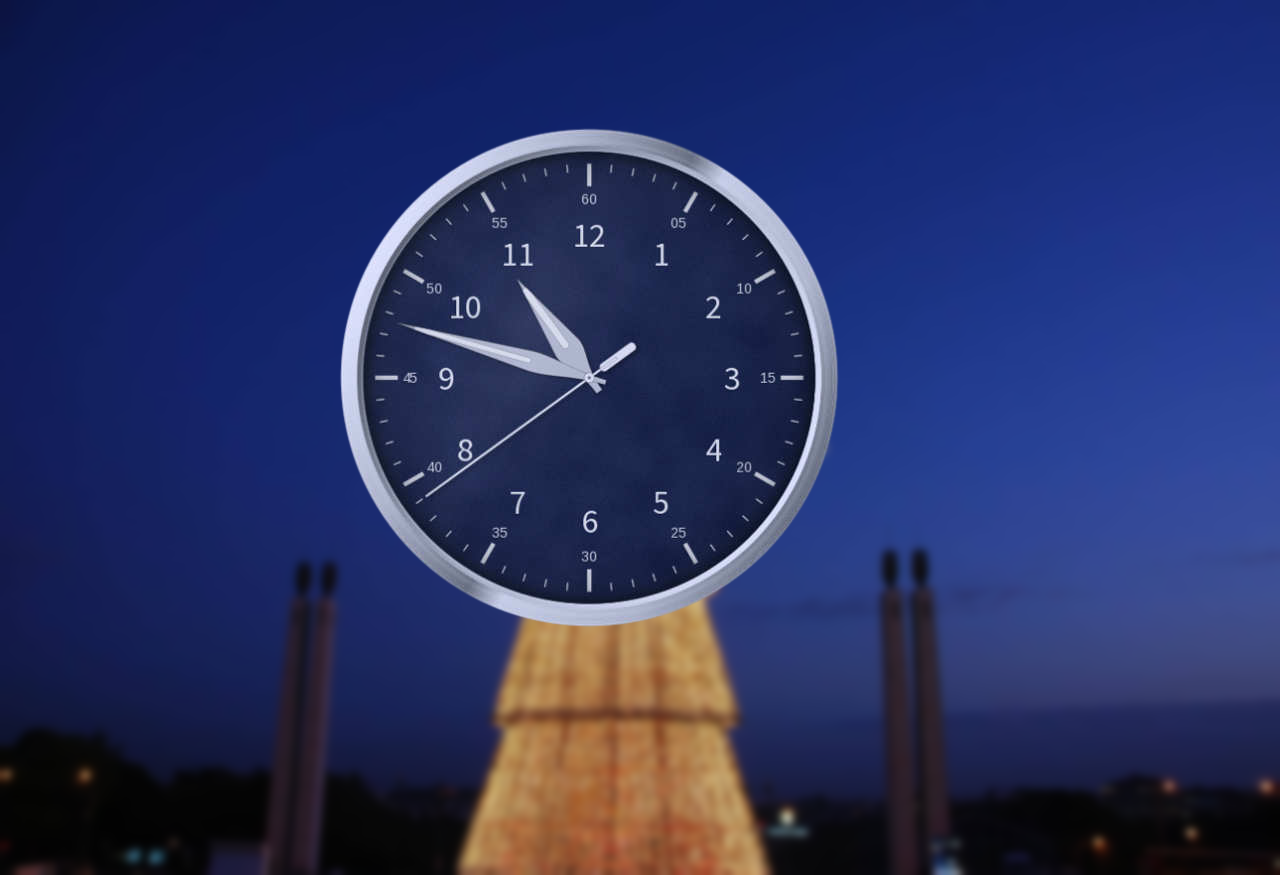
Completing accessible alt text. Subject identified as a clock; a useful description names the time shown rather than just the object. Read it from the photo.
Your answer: 10:47:39
